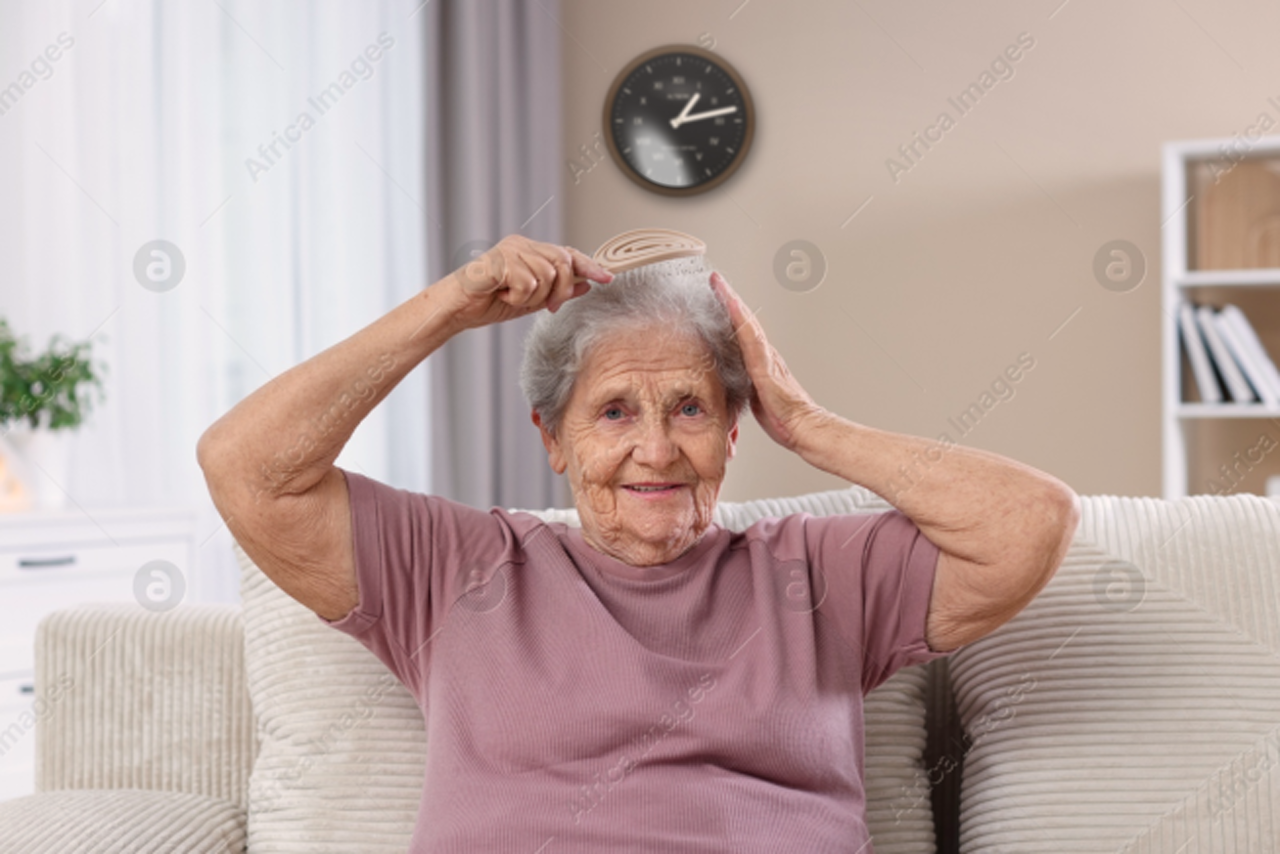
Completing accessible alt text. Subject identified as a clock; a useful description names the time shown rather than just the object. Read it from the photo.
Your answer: 1:13
